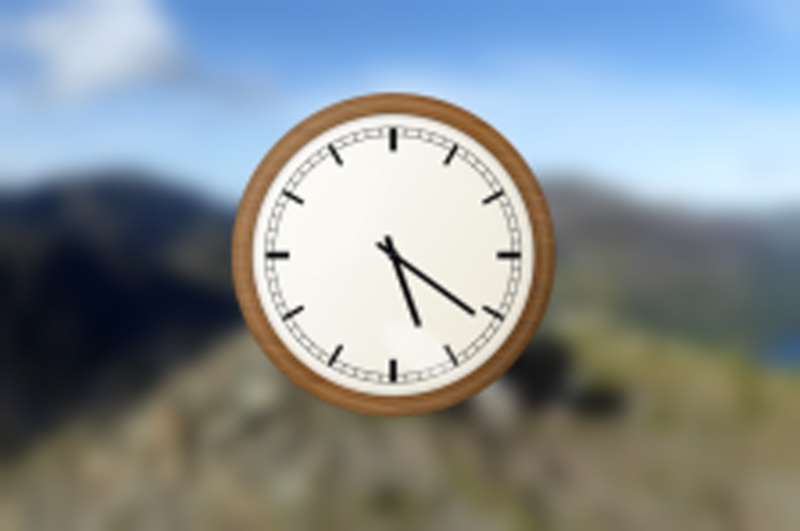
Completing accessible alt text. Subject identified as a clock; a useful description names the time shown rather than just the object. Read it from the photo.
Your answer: 5:21
